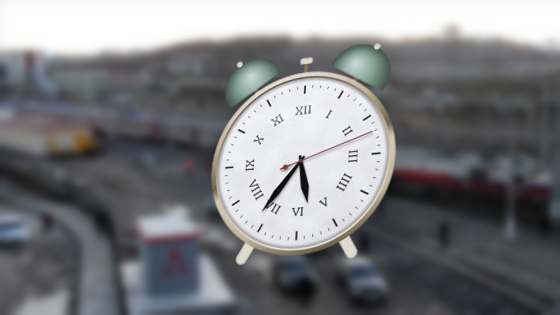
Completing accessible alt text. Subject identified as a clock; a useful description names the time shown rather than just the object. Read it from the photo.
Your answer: 5:36:12
